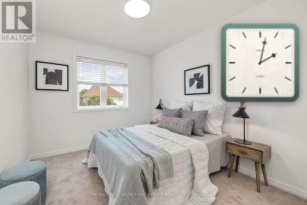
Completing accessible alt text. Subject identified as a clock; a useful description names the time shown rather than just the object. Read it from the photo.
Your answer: 2:02
